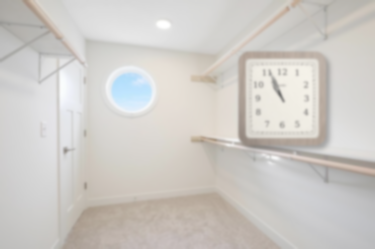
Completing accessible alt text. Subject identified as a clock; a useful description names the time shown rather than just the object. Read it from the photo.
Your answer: 10:56
